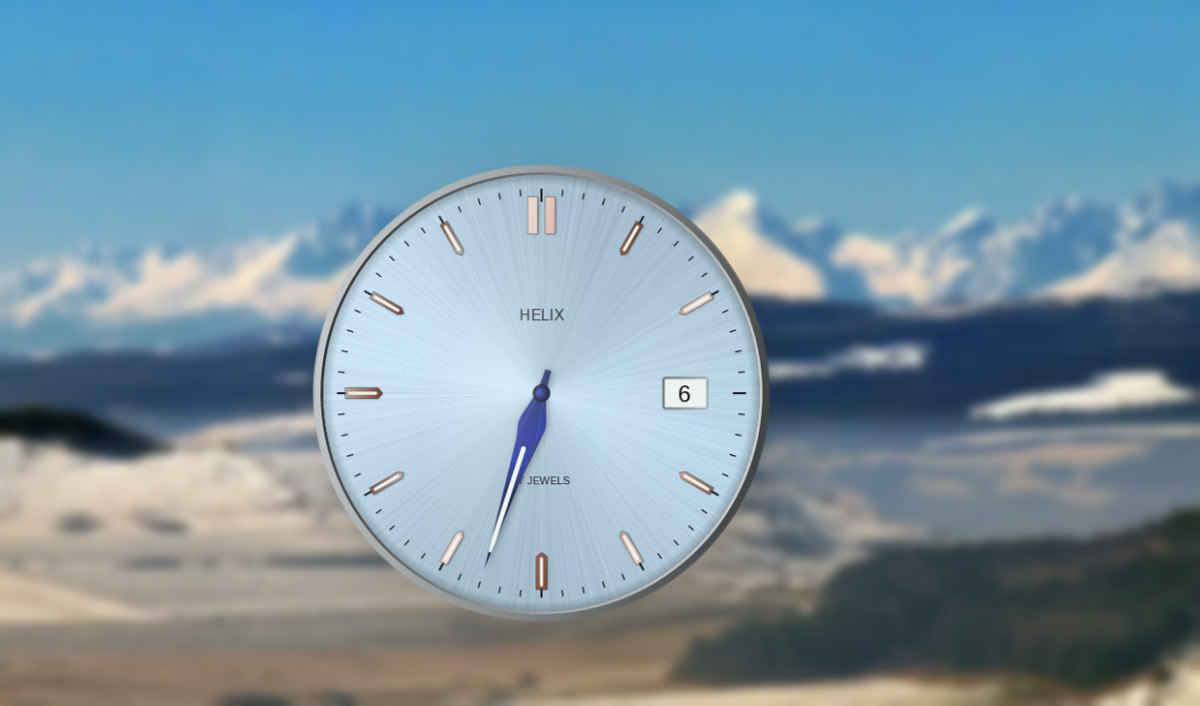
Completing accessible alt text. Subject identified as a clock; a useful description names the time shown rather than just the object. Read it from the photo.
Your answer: 6:33
